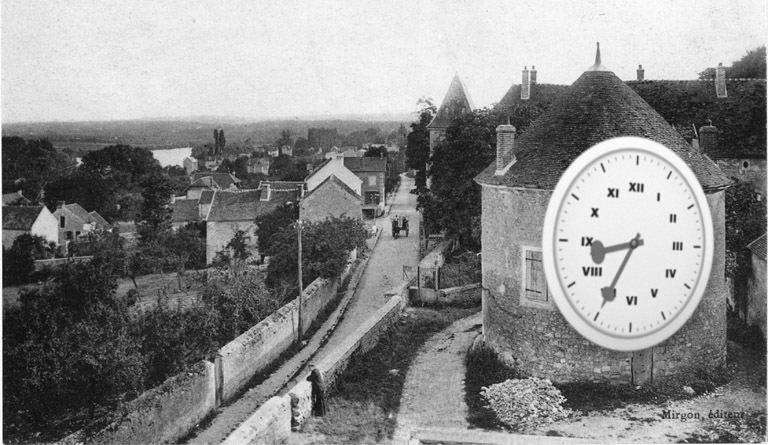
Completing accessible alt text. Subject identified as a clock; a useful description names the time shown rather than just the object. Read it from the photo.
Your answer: 8:35
